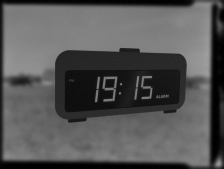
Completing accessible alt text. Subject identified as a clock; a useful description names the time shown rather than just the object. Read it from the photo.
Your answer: 19:15
